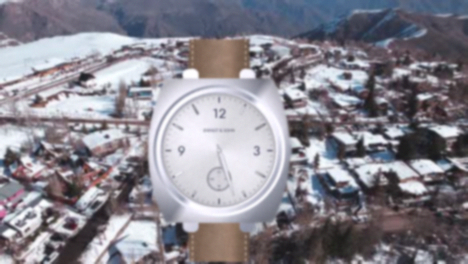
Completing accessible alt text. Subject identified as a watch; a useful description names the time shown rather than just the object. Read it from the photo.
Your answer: 5:27
